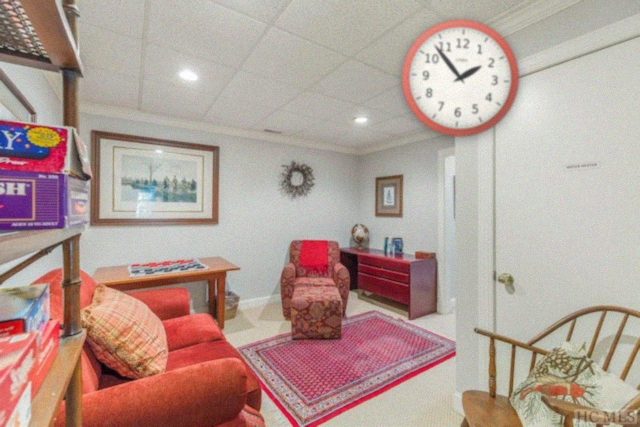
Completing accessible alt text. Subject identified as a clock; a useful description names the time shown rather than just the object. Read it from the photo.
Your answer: 1:53
